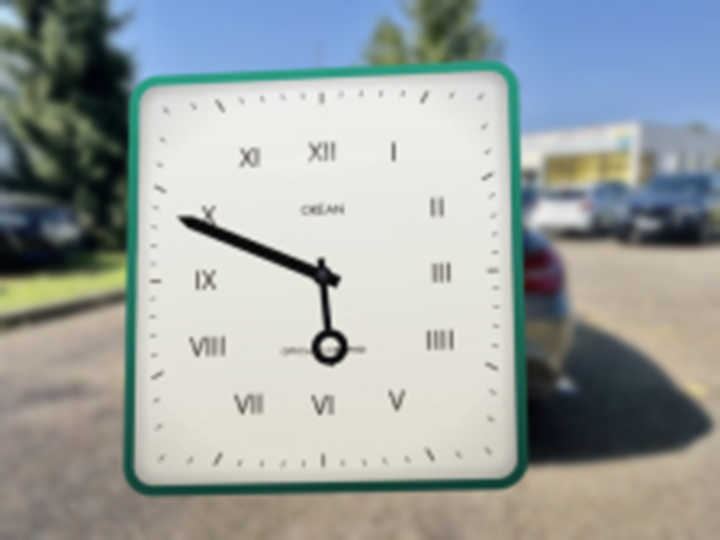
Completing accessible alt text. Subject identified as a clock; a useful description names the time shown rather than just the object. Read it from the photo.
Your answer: 5:49
